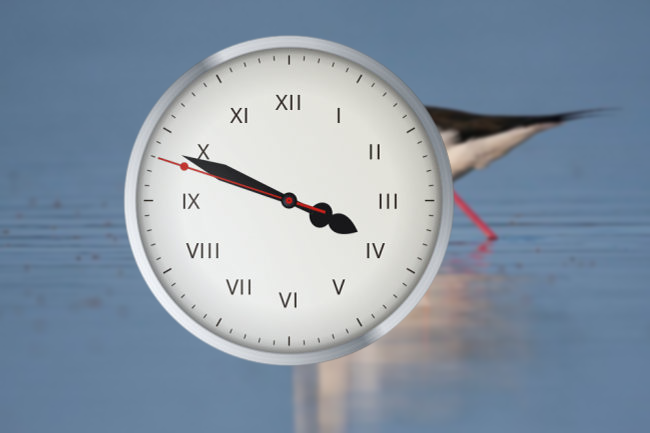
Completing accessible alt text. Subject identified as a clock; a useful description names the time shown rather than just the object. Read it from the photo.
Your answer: 3:48:48
